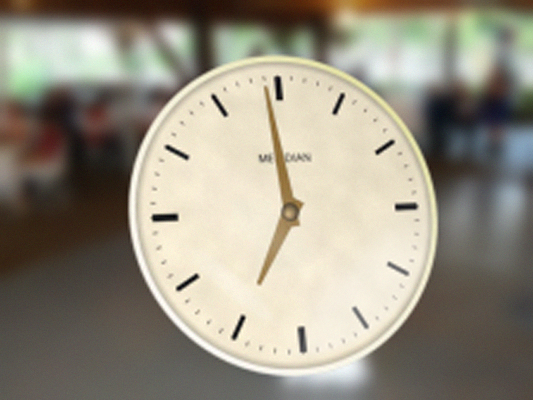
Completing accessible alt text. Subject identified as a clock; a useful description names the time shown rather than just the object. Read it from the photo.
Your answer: 6:59
